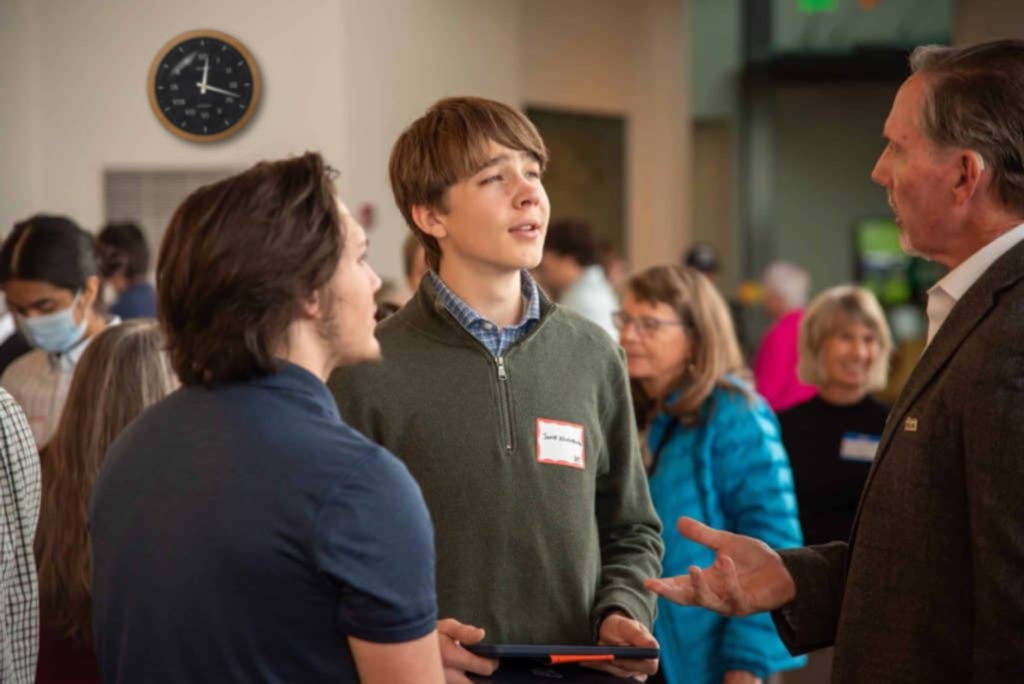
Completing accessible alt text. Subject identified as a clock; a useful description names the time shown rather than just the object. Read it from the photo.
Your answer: 12:18
